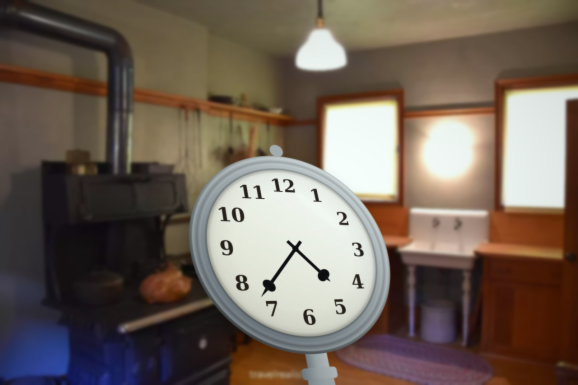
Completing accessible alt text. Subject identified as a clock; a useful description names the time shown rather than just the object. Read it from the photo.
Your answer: 4:37
